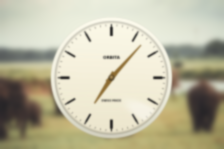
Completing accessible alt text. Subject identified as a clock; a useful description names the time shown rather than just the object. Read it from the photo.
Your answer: 7:07
